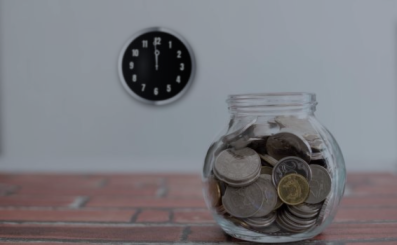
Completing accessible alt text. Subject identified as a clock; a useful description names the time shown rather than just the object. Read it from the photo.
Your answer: 11:59
